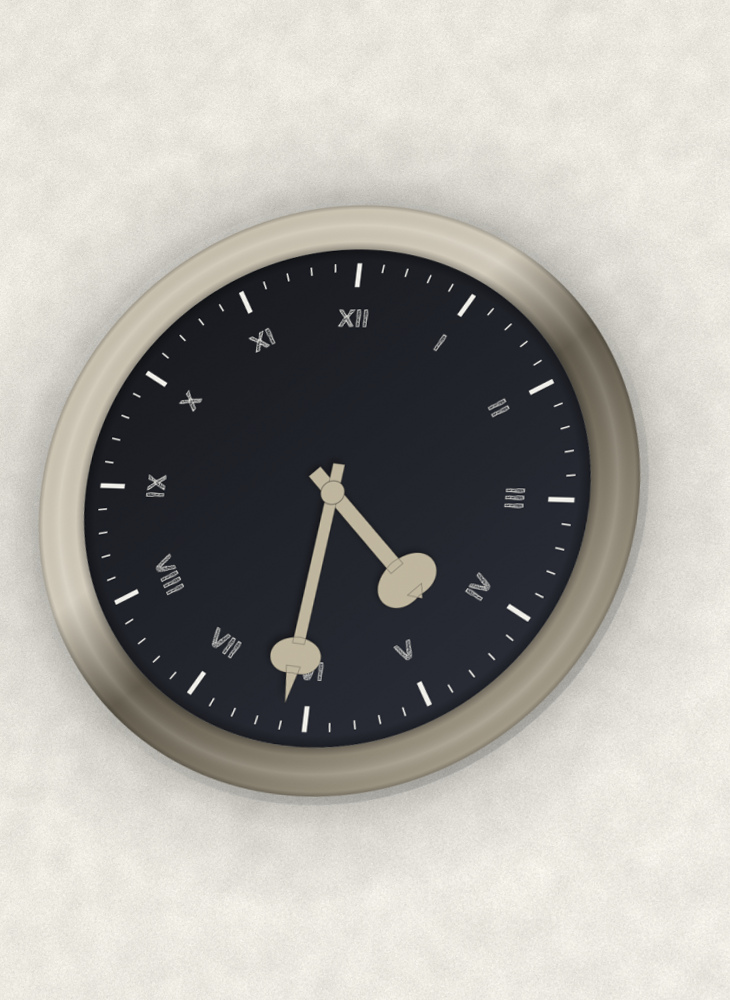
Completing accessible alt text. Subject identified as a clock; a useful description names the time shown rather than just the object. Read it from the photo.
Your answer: 4:31
